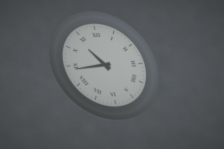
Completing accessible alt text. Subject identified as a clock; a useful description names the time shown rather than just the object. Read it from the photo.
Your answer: 10:44
